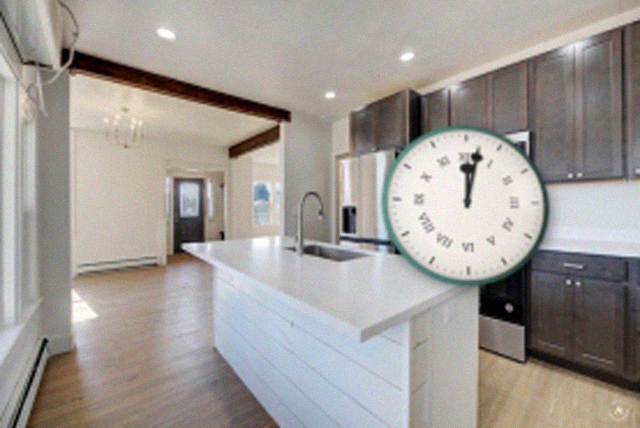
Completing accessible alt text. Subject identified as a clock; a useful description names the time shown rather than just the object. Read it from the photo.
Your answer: 12:02
